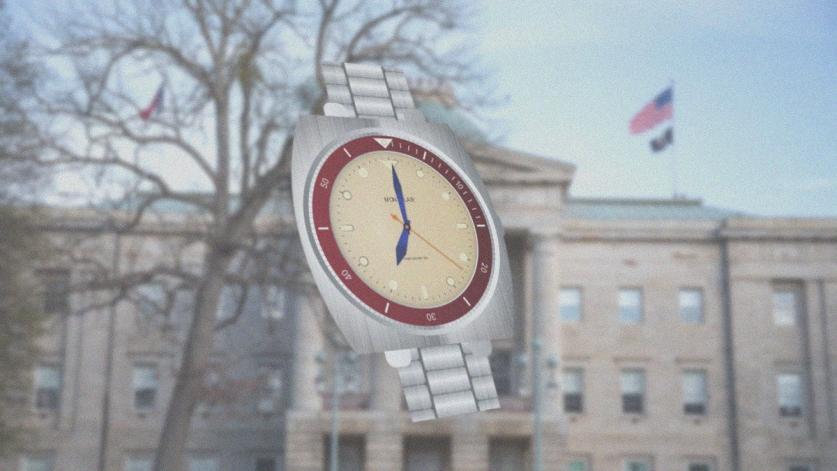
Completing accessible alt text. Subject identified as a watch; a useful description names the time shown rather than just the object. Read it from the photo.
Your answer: 7:00:22
